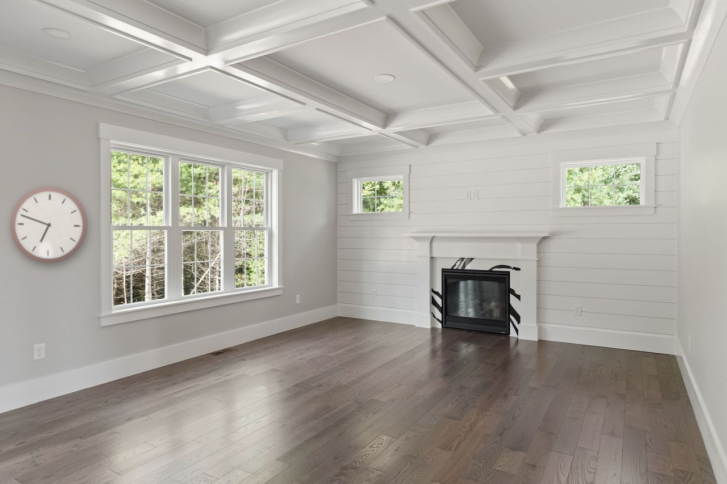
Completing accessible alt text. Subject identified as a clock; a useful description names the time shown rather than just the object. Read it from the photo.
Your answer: 6:48
